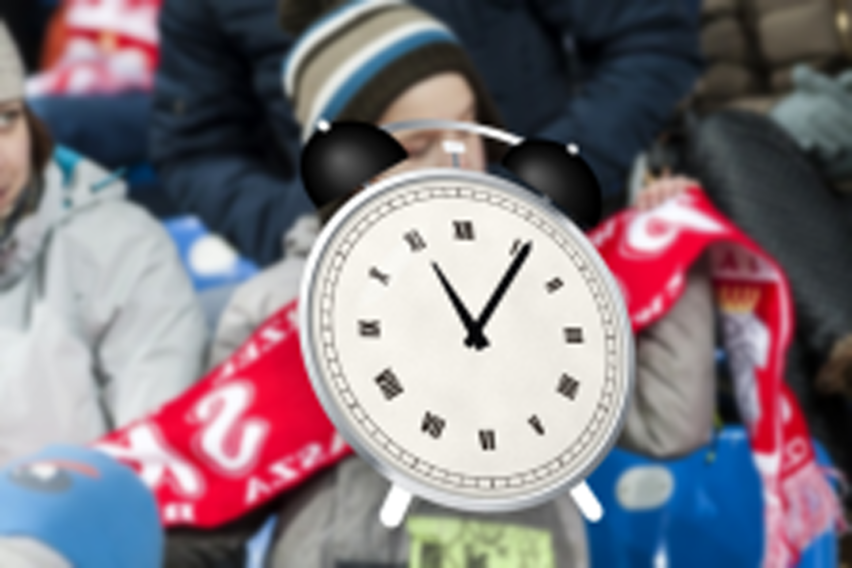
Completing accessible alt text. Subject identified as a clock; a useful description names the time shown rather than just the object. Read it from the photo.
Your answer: 11:06
